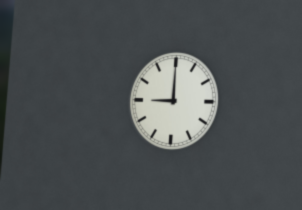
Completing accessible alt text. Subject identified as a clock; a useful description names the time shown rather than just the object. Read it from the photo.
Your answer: 9:00
